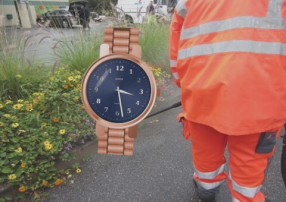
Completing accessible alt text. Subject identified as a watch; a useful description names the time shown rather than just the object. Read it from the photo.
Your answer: 3:28
